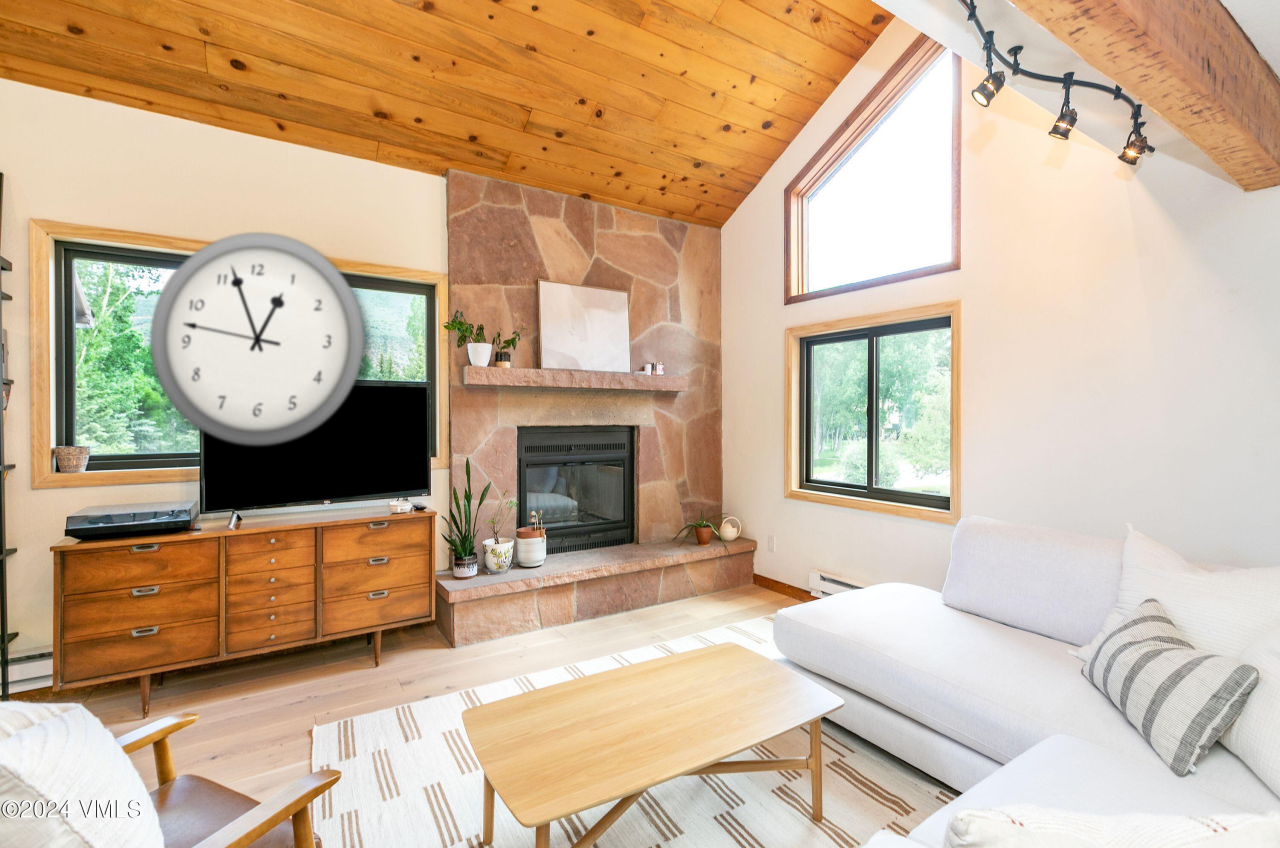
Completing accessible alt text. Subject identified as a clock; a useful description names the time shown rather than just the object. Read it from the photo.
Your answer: 12:56:47
